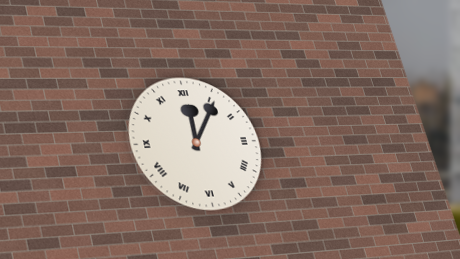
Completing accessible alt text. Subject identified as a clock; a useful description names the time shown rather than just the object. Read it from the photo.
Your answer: 12:06
